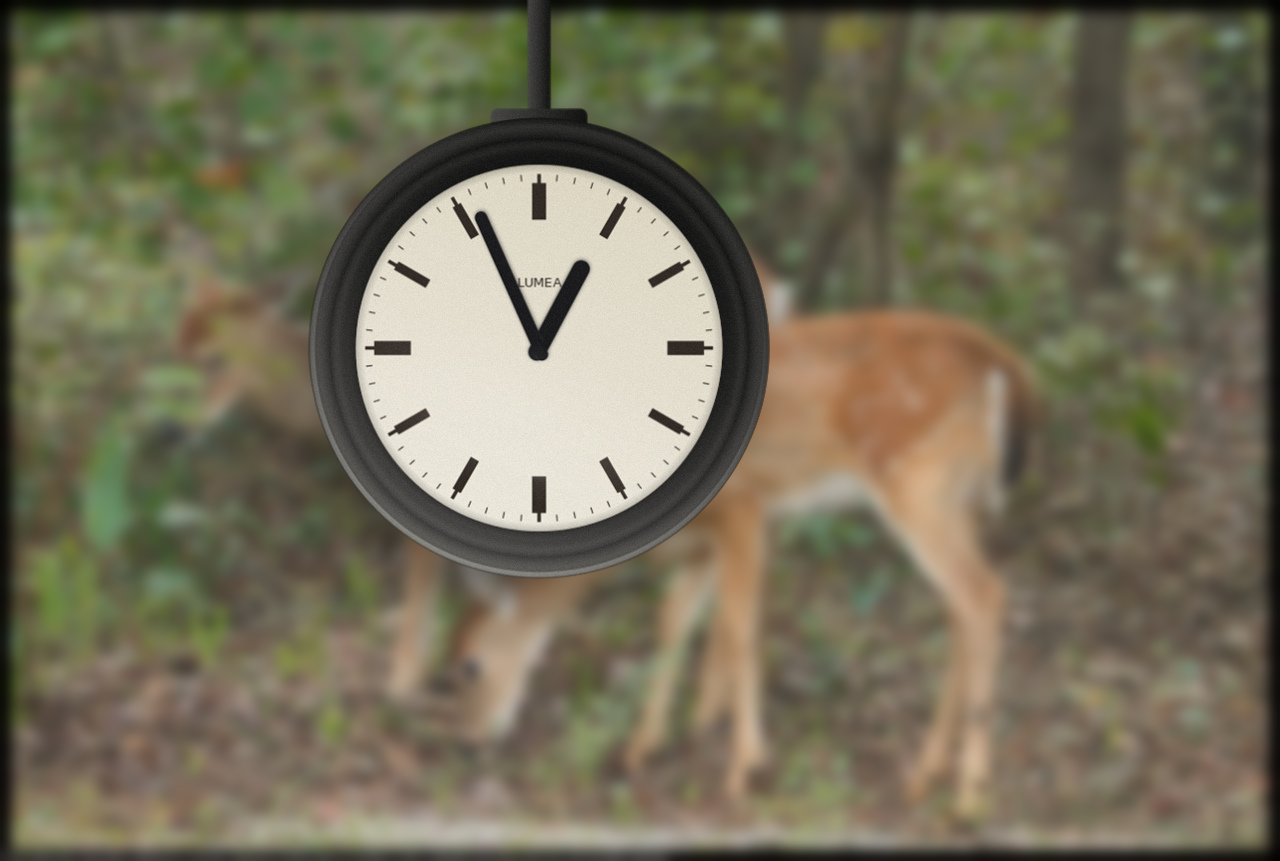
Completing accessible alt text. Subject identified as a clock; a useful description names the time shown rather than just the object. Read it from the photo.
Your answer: 12:56
